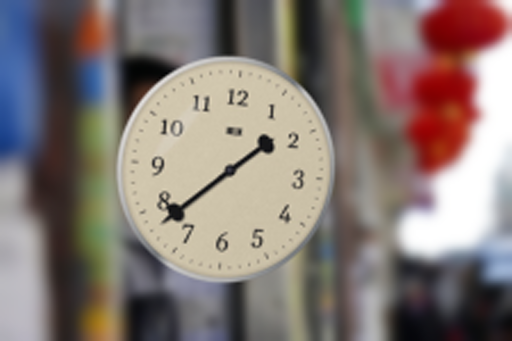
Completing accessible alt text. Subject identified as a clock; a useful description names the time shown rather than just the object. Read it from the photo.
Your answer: 1:38
